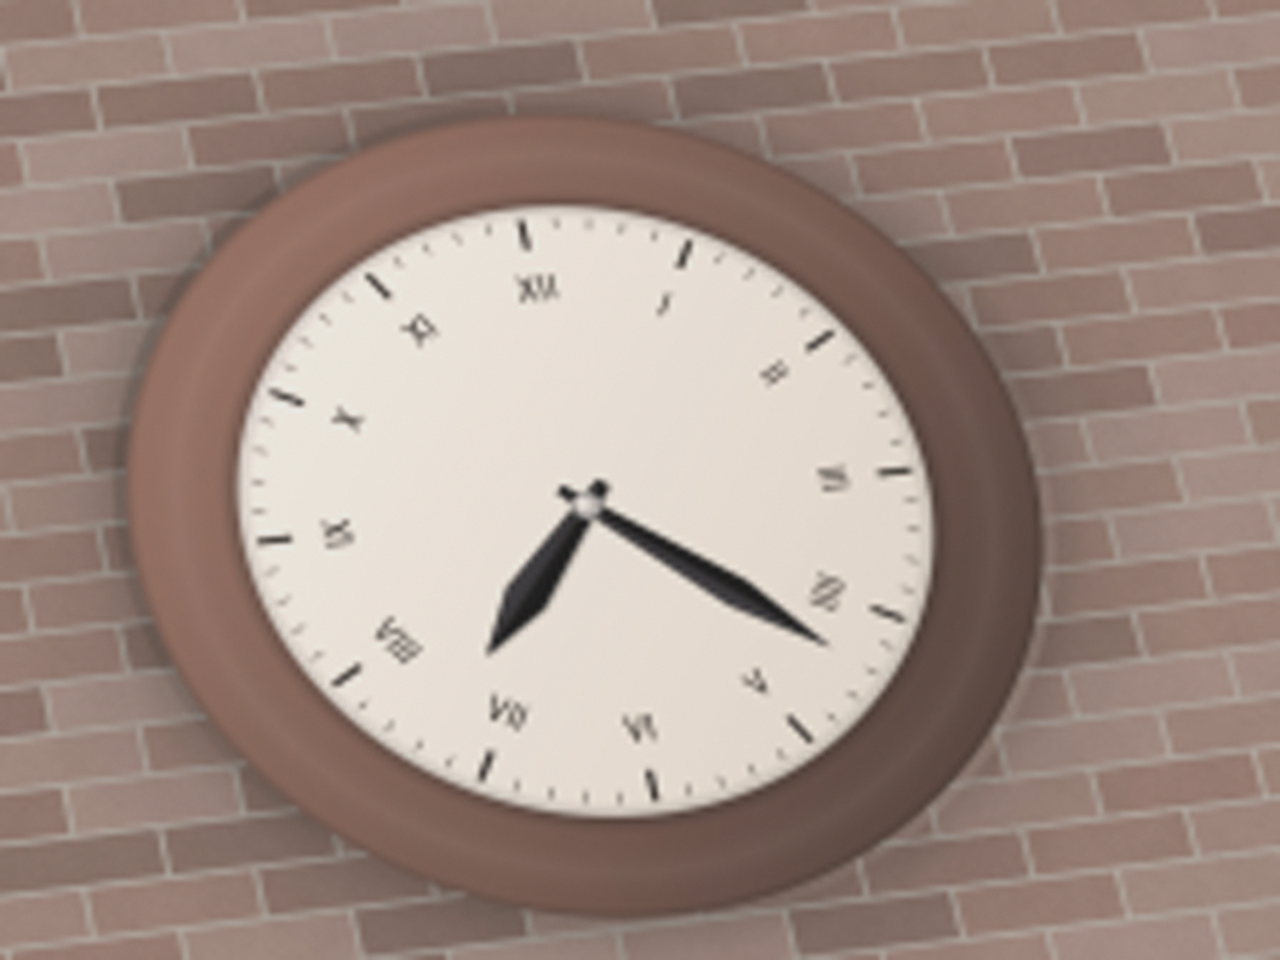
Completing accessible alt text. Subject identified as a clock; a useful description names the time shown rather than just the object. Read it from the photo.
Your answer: 7:22
